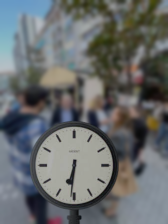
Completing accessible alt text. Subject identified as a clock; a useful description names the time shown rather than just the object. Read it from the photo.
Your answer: 6:31
